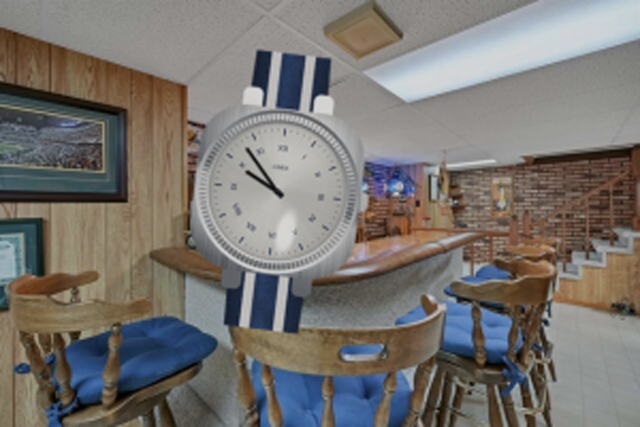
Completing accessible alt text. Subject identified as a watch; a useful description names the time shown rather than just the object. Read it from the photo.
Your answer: 9:53
